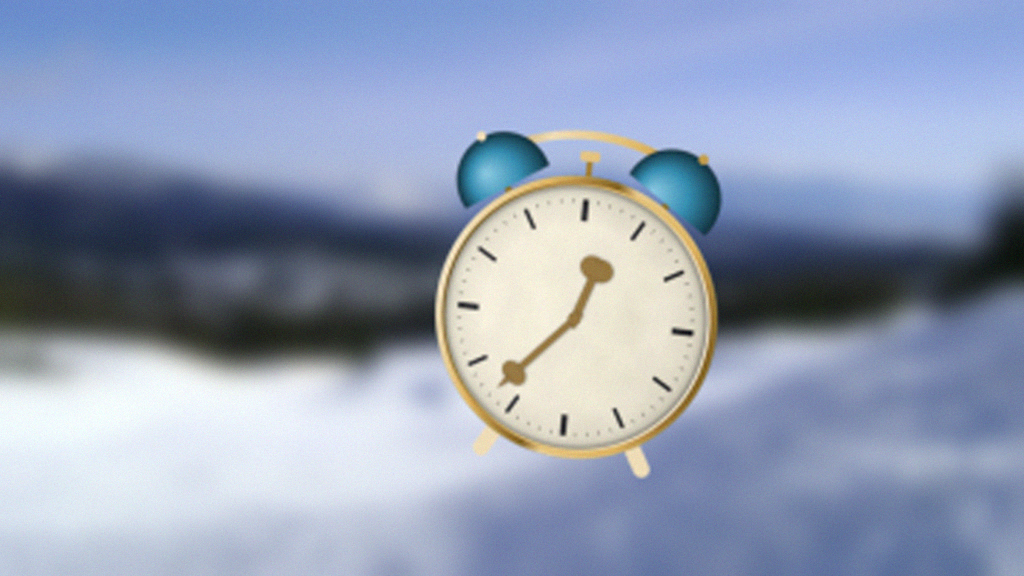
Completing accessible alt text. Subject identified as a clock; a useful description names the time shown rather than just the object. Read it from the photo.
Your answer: 12:37
